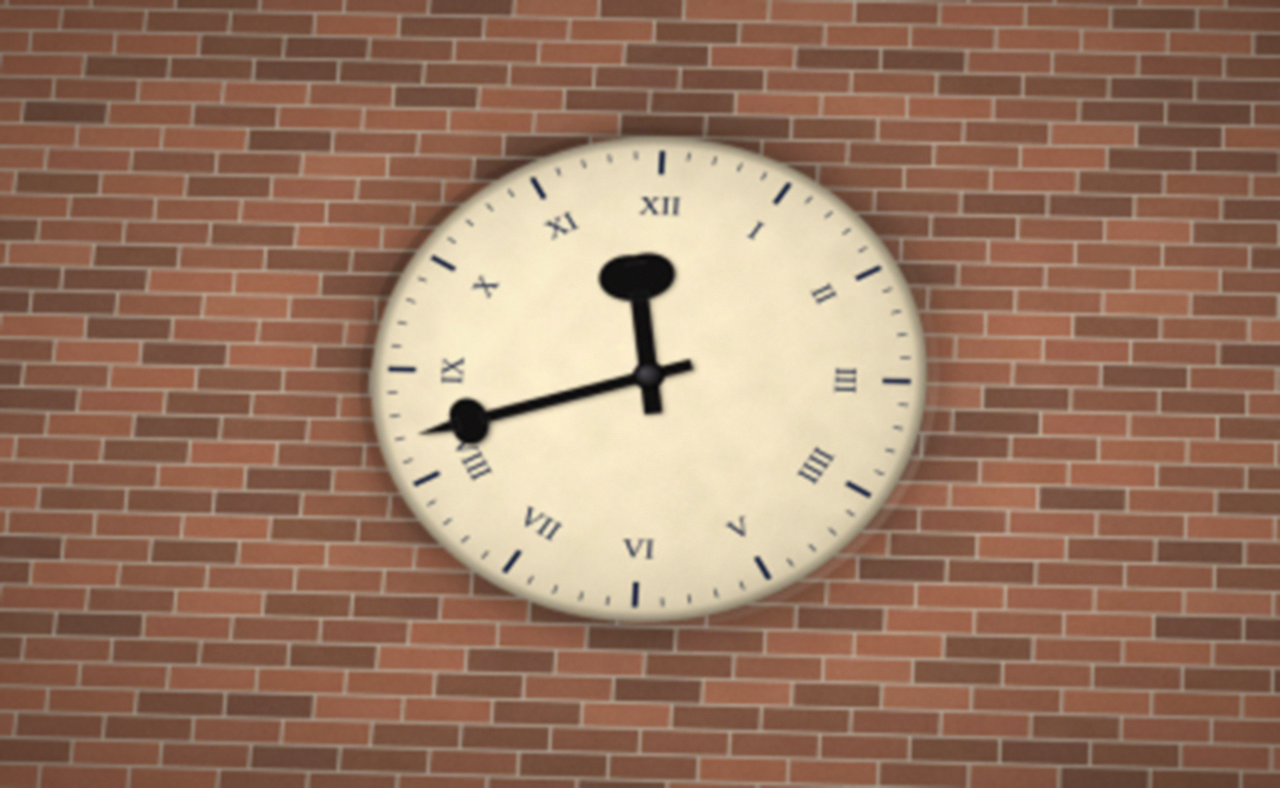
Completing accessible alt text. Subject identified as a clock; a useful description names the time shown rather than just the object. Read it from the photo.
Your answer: 11:42
